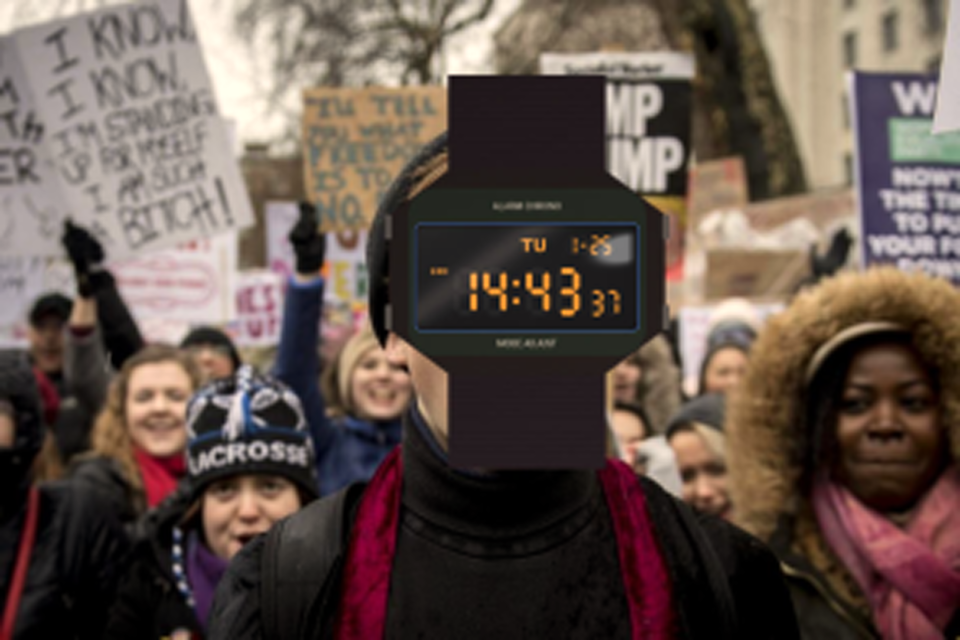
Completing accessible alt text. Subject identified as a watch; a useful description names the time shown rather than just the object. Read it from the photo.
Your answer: 14:43:37
